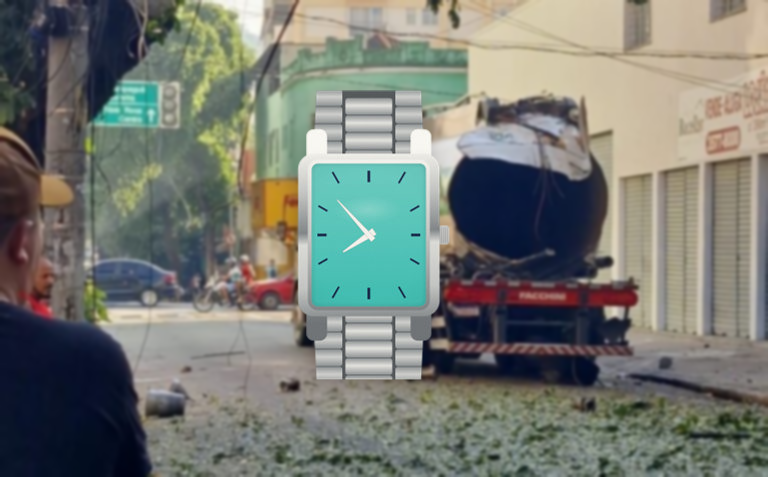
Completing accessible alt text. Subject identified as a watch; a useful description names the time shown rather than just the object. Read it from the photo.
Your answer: 7:53
